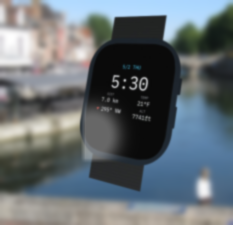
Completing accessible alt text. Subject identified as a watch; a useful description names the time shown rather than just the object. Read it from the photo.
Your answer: 5:30
